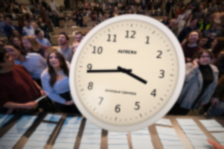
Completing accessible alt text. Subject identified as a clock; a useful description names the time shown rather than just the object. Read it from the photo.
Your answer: 3:44
